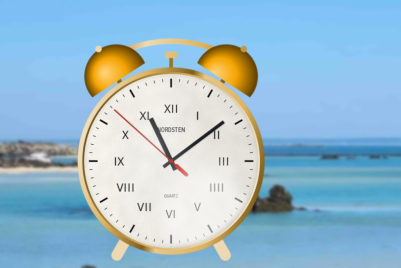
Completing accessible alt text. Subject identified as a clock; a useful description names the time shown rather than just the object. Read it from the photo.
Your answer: 11:08:52
